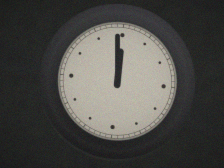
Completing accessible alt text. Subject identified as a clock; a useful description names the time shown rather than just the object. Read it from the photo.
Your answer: 11:59
